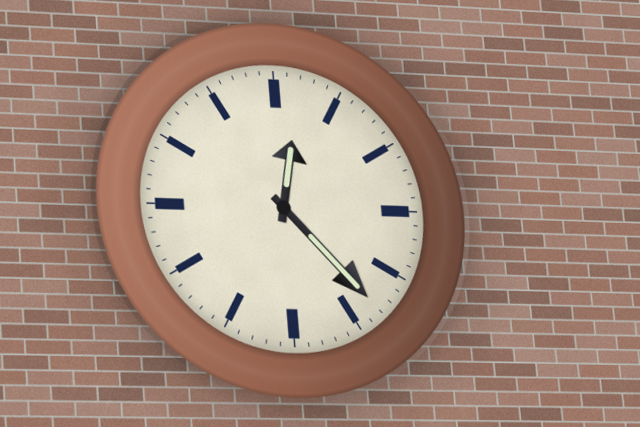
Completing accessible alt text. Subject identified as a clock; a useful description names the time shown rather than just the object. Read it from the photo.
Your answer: 12:23
